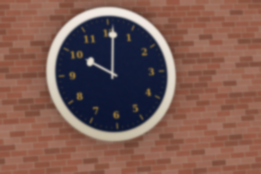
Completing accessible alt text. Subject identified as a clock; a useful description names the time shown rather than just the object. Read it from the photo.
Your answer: 10:01
